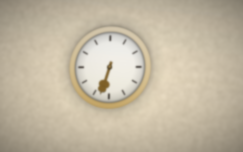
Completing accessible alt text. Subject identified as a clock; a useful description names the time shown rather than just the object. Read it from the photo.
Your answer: 6:33
